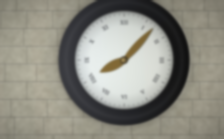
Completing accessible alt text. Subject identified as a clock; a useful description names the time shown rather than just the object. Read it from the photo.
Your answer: 8:07
